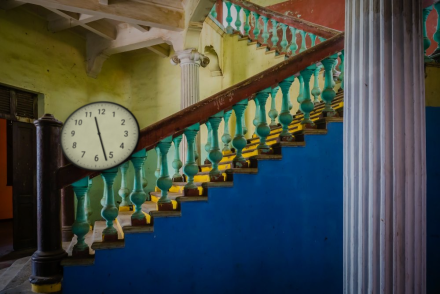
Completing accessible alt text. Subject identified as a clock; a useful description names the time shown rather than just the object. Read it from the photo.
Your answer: 11:27
